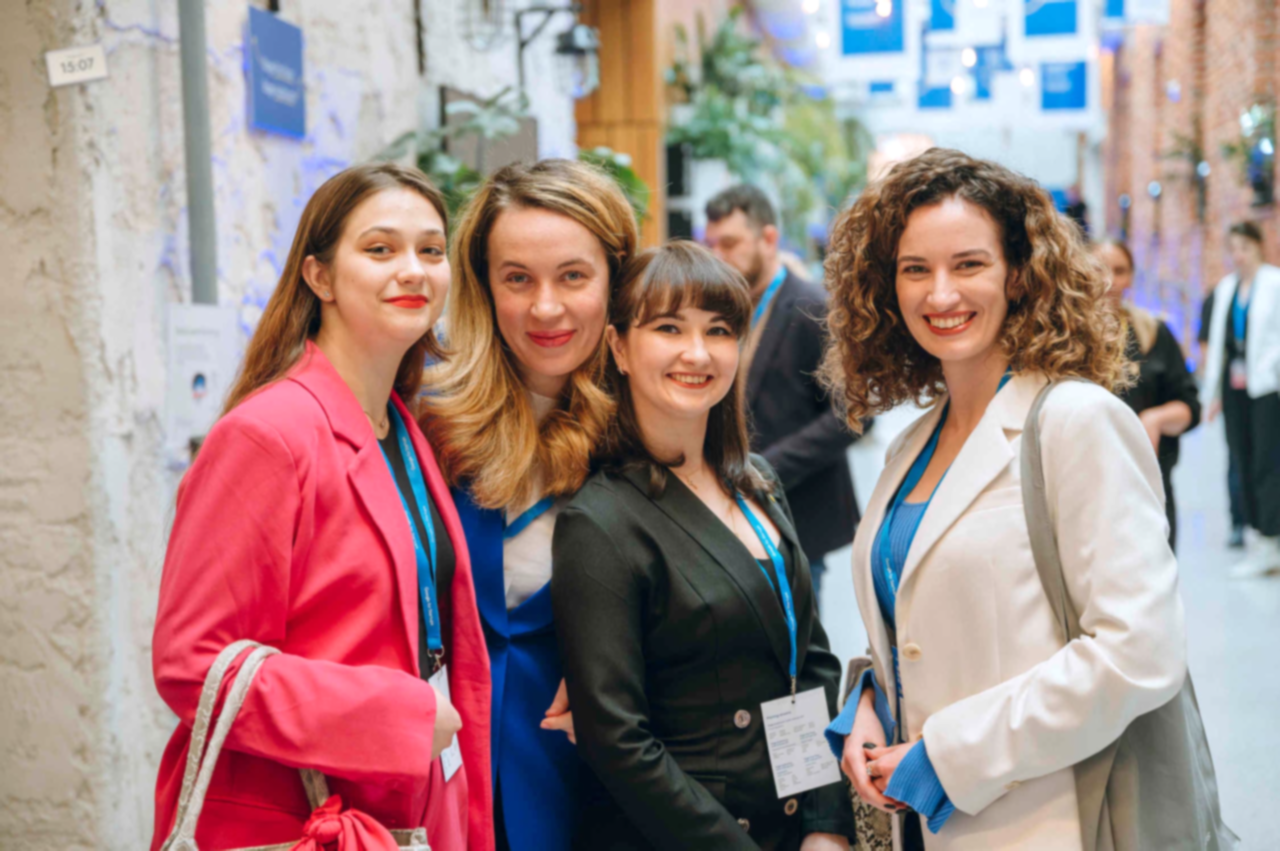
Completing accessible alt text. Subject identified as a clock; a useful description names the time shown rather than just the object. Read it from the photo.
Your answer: 15:07
